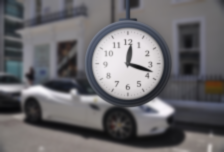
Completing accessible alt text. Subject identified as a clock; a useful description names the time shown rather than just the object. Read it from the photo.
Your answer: 12:18
